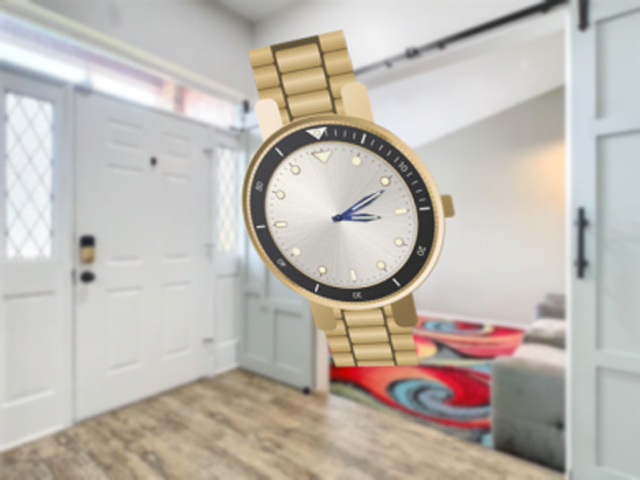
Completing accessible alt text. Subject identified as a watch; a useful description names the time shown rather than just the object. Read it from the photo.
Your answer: 3:11
